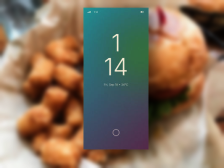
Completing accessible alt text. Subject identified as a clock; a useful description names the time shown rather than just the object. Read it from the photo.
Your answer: 1:14
